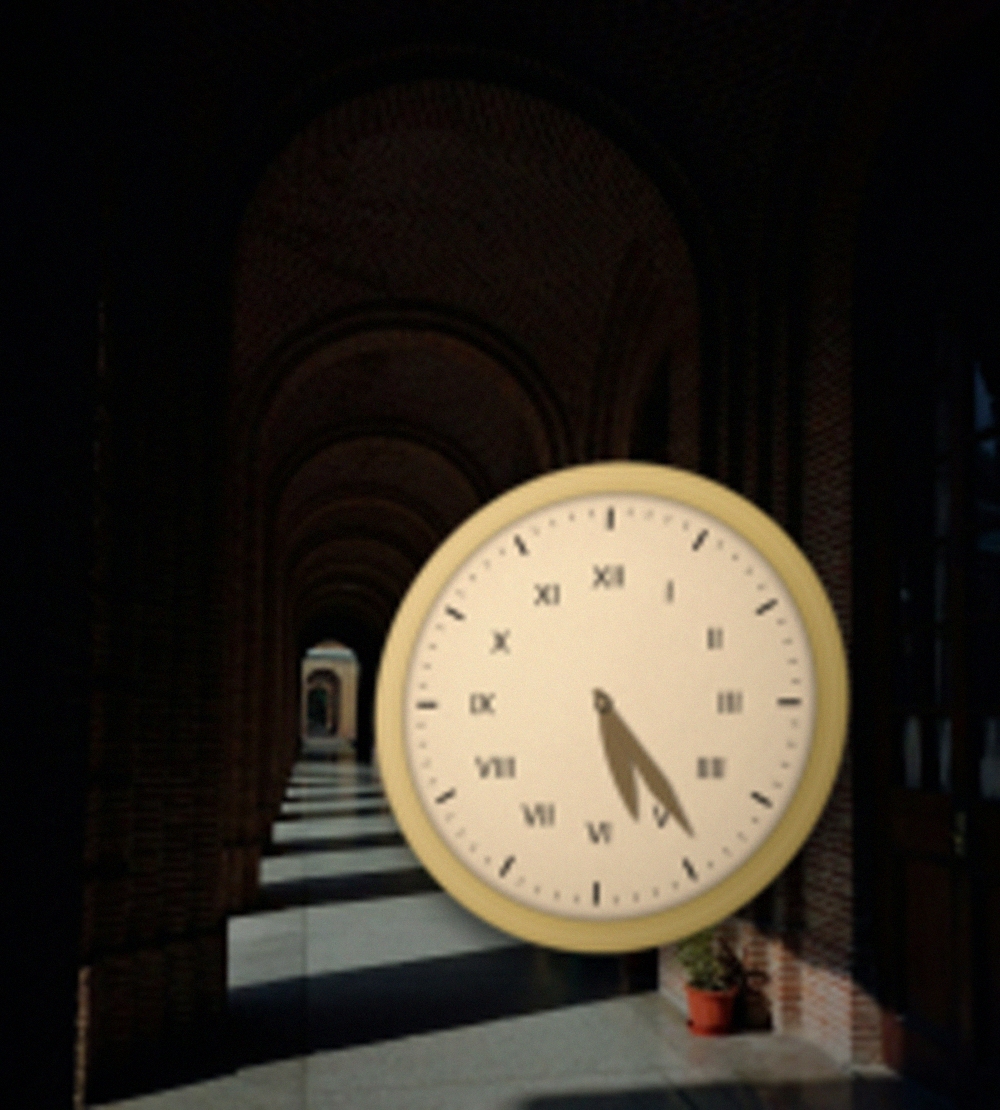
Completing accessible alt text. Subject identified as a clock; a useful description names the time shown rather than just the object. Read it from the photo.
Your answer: 5:24
